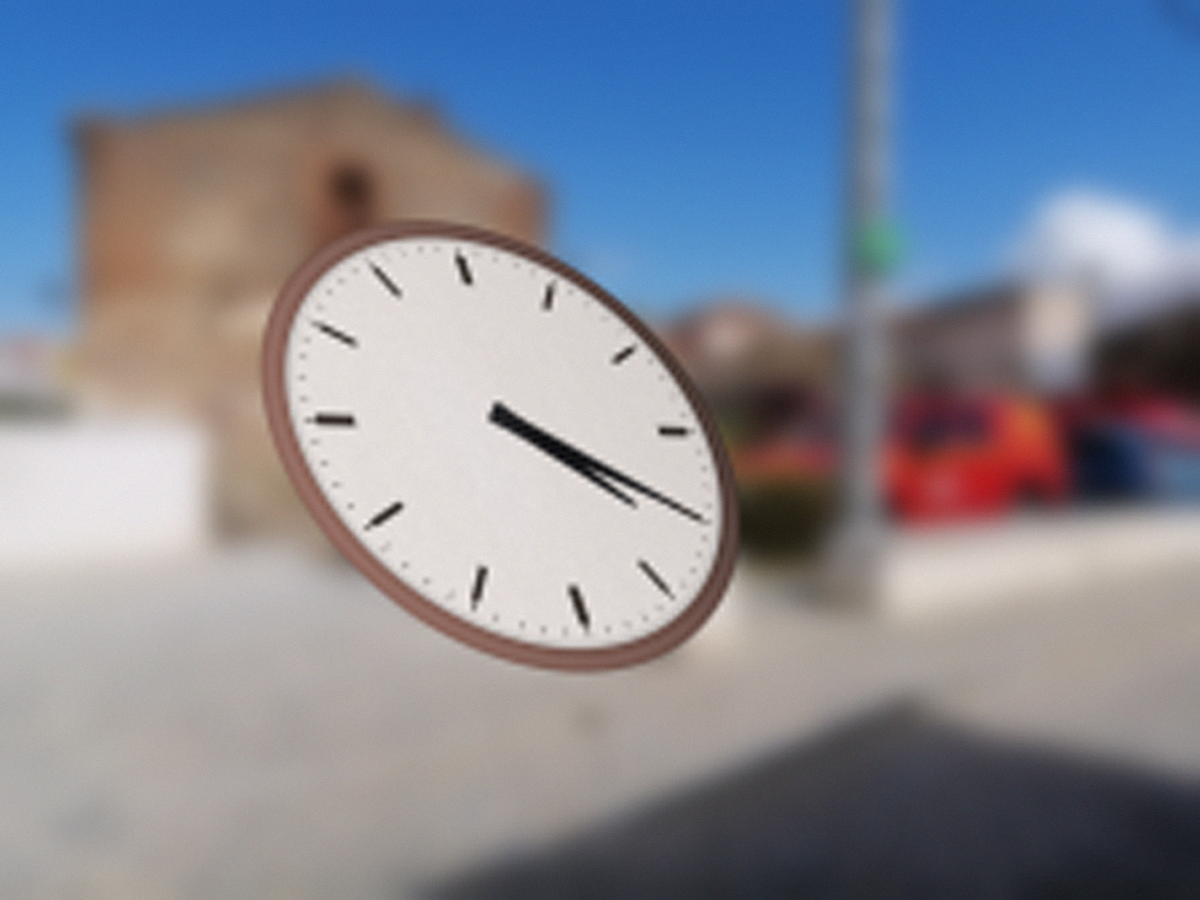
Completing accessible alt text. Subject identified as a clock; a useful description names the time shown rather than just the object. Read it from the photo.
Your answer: 4:20
